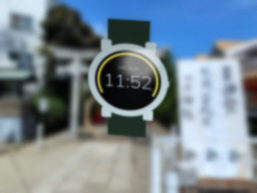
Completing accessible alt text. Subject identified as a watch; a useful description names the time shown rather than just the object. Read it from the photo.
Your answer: 11:52
